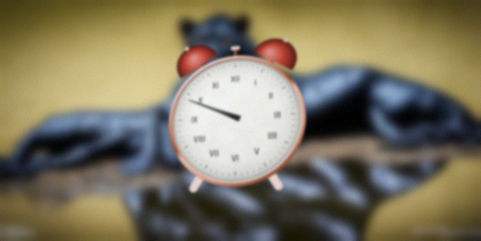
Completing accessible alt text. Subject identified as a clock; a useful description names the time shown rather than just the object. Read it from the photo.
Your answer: 9:49
